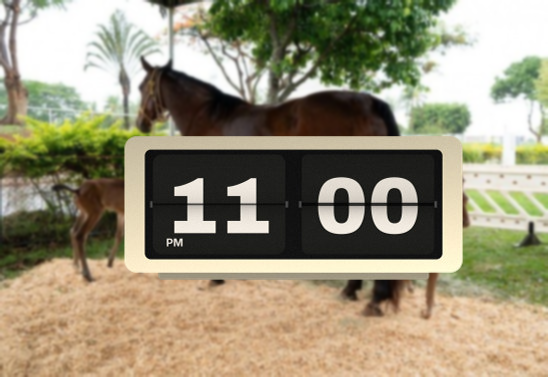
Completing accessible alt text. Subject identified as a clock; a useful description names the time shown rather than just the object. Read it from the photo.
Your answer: 11:00
